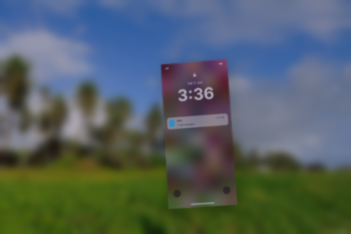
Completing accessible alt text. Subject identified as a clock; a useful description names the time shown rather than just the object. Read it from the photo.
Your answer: 3:36
